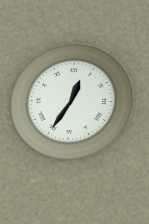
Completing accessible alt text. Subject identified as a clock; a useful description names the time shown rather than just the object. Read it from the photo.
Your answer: 12:35
